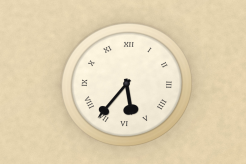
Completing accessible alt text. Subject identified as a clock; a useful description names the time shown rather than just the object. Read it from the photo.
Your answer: 5:36
